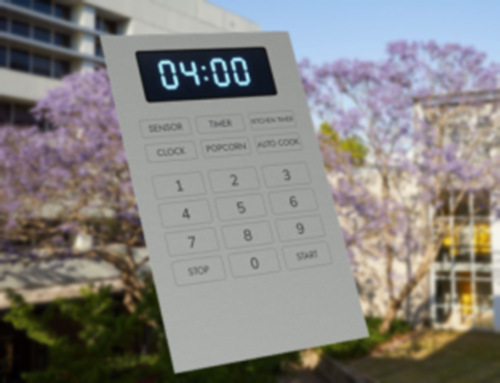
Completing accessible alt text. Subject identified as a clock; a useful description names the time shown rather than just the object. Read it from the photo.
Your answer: 4:00
